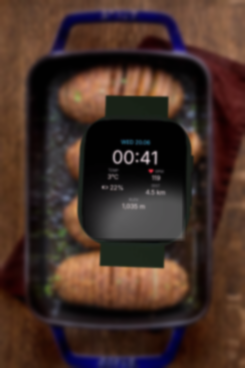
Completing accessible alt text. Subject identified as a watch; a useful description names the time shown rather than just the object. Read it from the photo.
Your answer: 0:41
